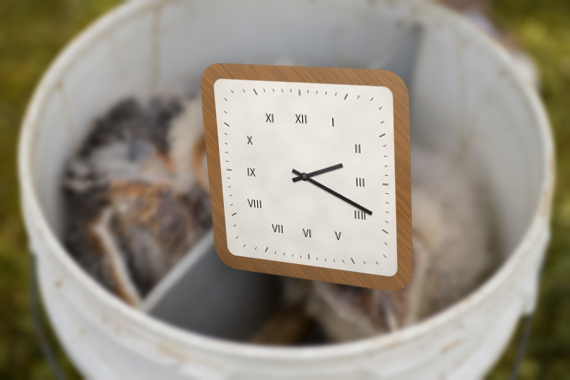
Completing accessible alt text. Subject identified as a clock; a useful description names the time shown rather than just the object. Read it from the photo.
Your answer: 2:19
